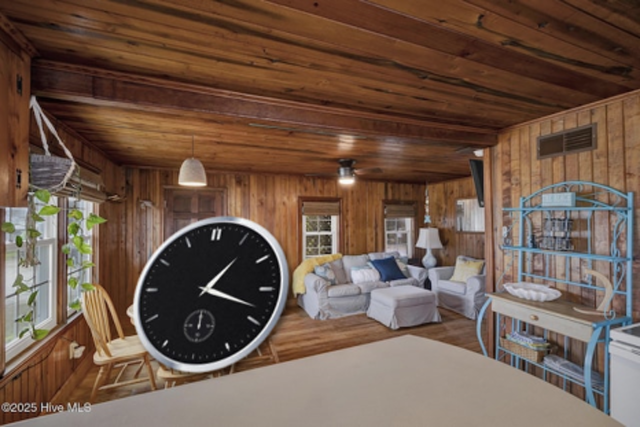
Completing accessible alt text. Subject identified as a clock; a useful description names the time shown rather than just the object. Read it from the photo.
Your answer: 1:18
